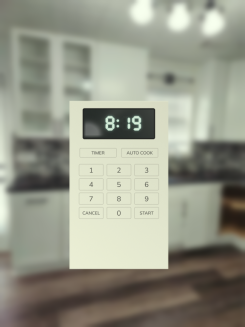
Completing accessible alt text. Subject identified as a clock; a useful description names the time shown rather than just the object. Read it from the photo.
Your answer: 8:19
